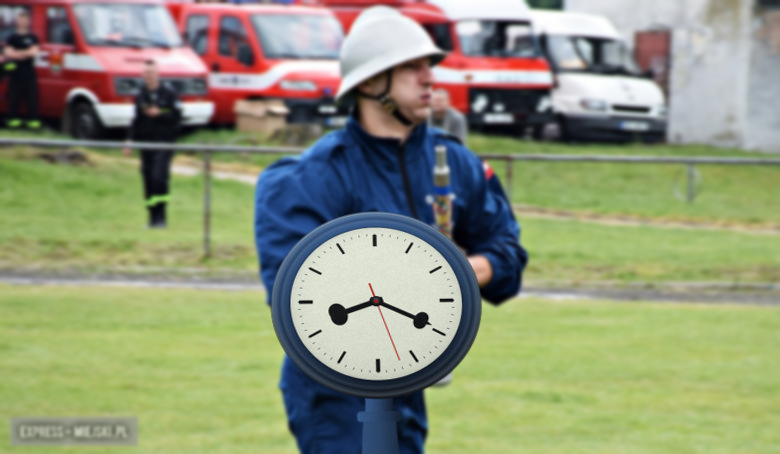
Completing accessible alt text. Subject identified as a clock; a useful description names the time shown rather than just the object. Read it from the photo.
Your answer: 8:19:27
